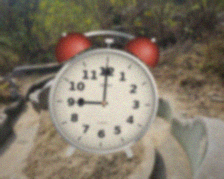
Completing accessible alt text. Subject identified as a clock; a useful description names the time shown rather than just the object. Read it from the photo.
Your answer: 9:00
